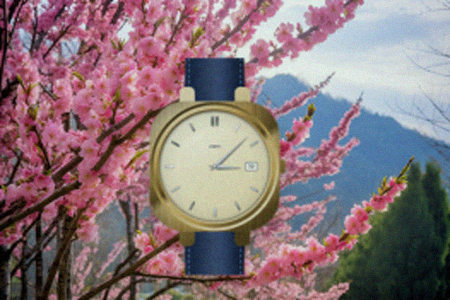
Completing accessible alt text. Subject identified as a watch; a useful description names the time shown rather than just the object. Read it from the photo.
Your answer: 3:08
